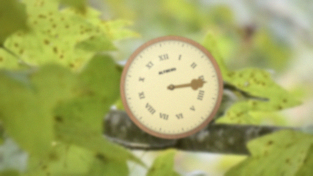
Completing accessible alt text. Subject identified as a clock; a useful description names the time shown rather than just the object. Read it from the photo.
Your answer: 3:16
